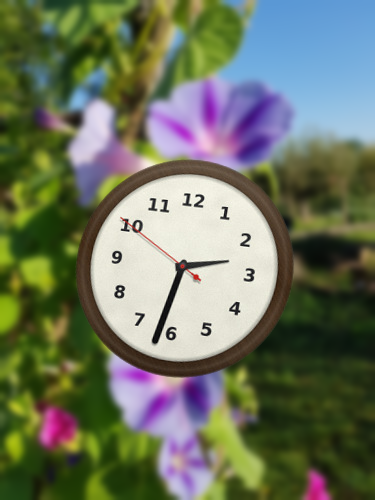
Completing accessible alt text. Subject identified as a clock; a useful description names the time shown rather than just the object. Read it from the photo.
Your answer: 2:31:50
